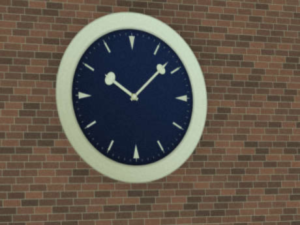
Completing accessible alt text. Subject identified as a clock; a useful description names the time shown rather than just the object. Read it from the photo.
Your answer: 10:08
